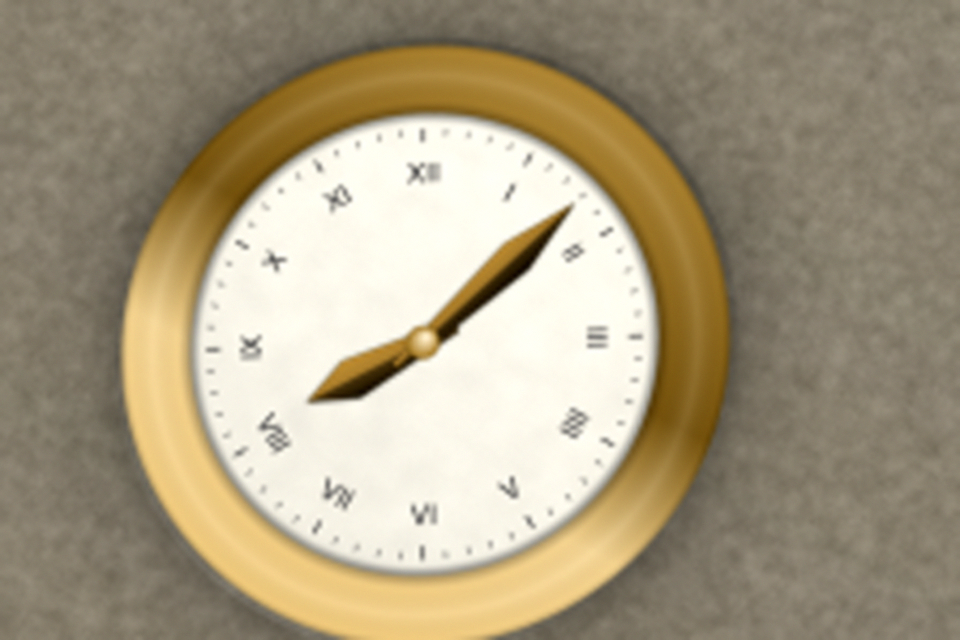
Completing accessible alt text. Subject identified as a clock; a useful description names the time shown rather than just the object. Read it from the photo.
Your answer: 8:08
